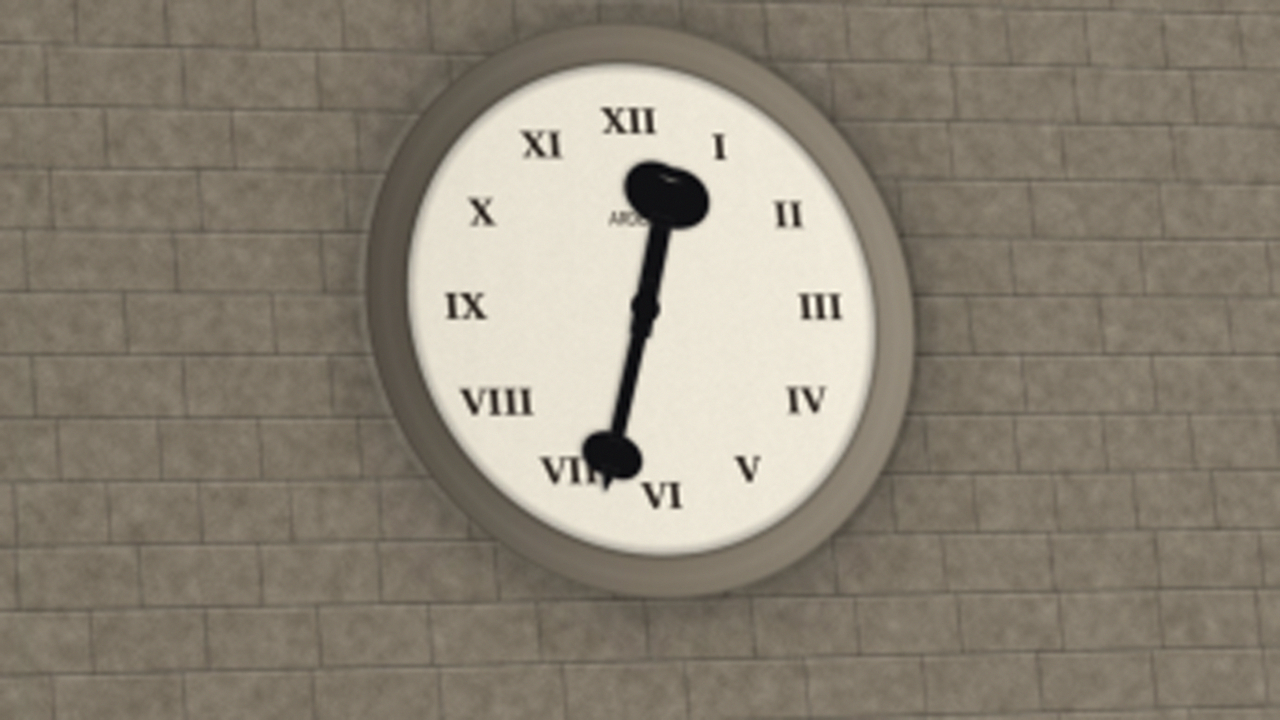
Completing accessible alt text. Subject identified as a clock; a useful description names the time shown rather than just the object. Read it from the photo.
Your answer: 12:33
